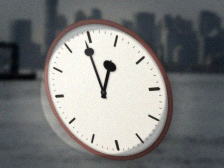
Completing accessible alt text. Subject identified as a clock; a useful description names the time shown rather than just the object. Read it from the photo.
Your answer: 12:59
